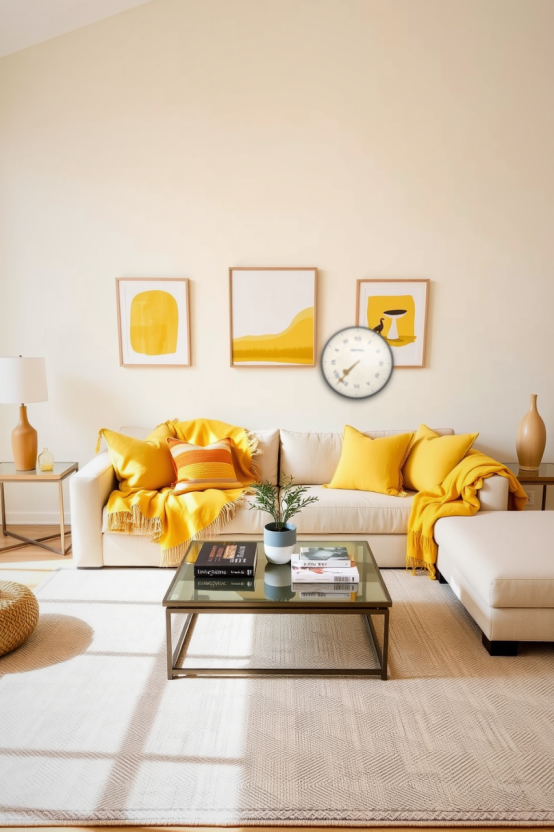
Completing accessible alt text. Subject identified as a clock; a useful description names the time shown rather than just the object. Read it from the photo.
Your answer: 7:37
